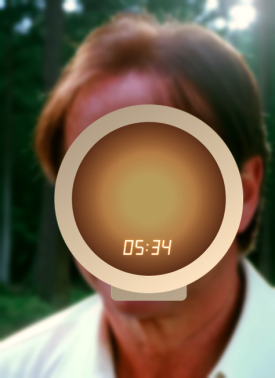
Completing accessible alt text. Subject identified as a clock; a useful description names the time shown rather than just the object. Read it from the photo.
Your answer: 5:34
